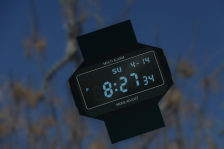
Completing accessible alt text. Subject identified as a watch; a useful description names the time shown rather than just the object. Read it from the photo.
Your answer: 8:27:34
